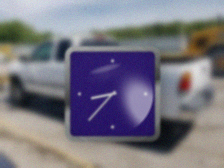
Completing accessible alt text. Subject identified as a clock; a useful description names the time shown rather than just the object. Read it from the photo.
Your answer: 8:37
